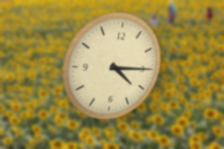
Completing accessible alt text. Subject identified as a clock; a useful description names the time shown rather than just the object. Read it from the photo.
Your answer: 4:15
